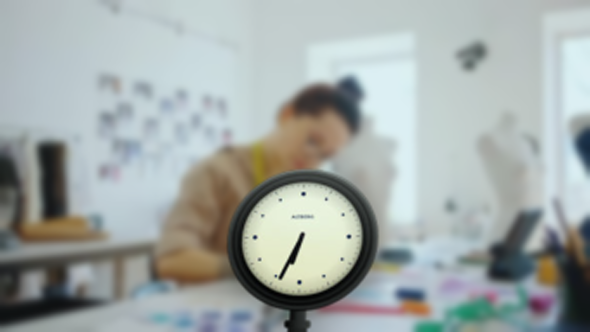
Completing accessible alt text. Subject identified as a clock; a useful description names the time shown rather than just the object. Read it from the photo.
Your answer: 6:34
